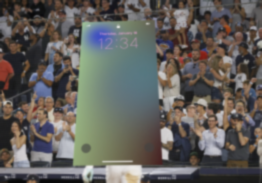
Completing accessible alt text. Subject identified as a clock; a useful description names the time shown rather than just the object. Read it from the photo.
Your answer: 12:34
